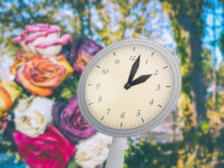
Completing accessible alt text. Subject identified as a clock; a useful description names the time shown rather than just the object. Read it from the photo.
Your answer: 2:02
